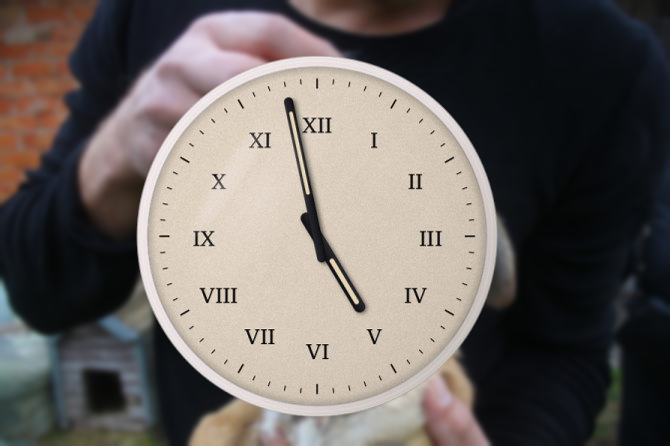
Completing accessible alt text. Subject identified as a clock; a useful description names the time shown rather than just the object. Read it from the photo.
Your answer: 4:58
